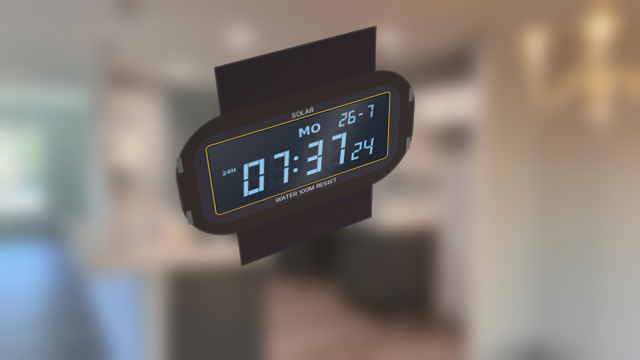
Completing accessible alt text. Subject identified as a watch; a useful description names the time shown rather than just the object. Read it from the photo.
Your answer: 7:37:24
